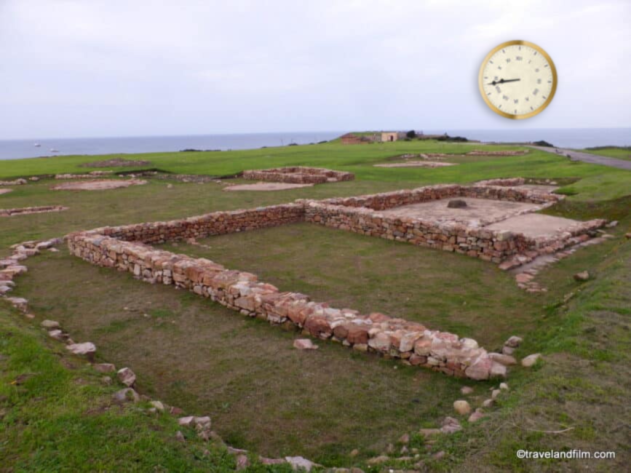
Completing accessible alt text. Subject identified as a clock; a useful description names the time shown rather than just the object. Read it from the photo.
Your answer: 8:43
